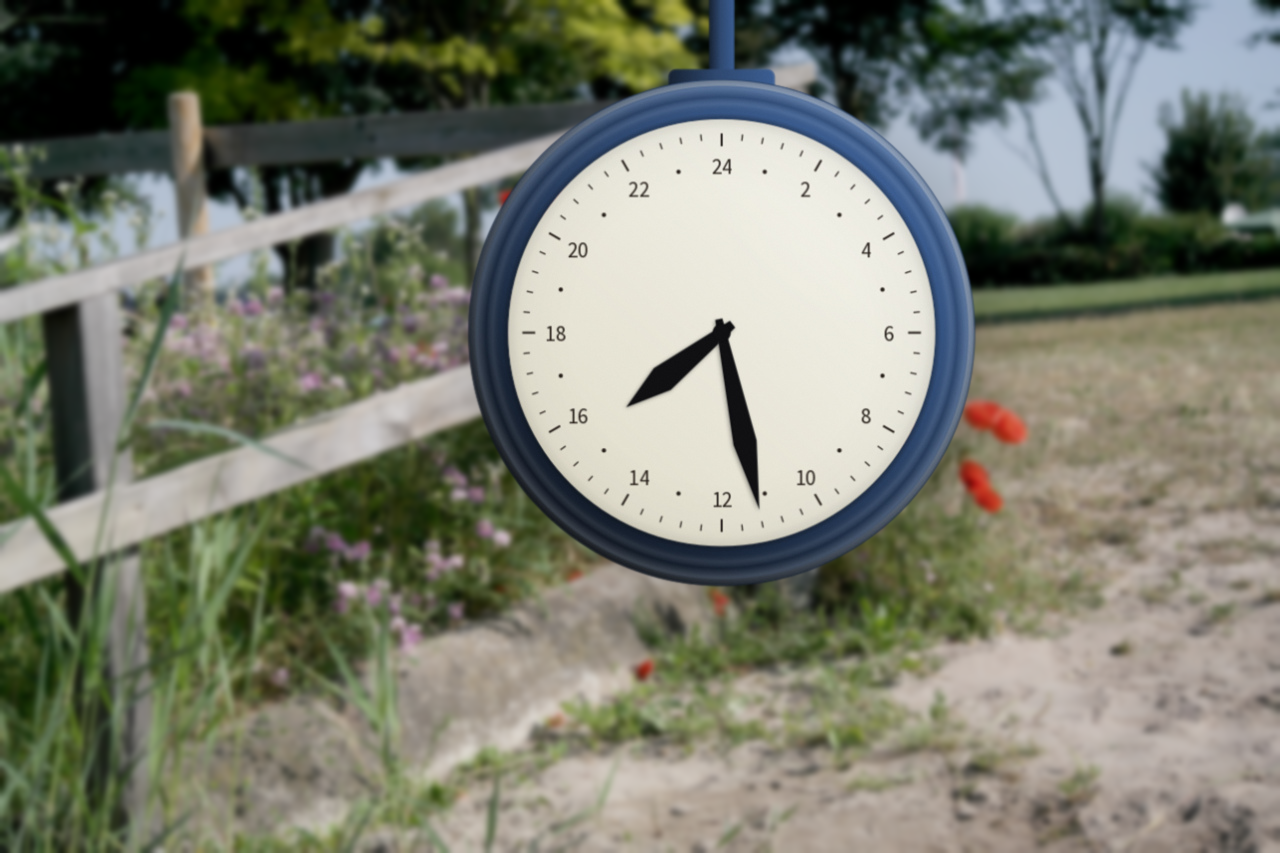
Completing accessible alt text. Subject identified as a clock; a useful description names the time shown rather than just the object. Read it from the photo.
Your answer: 15:28
